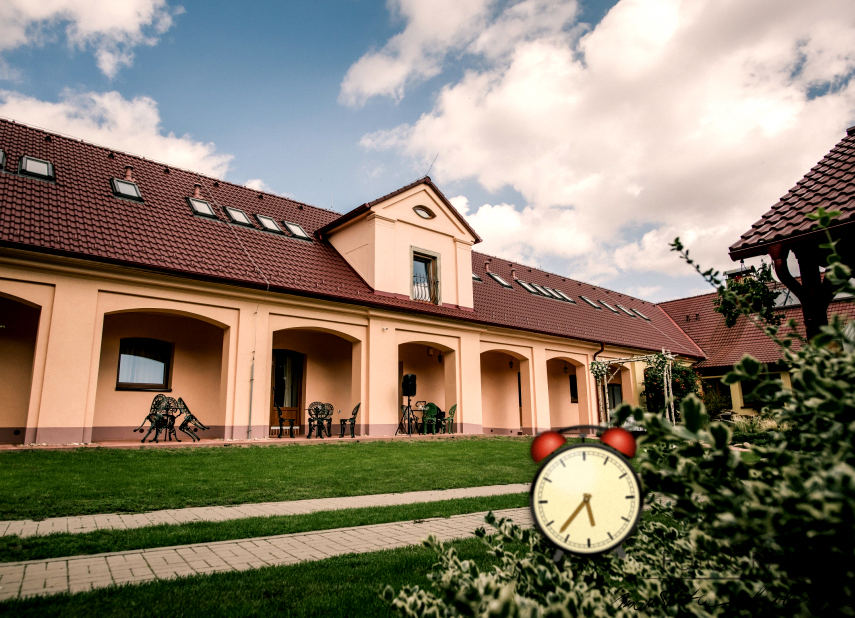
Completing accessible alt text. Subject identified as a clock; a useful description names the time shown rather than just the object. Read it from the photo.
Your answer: 5:37
